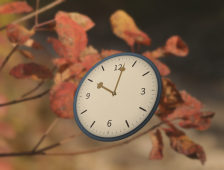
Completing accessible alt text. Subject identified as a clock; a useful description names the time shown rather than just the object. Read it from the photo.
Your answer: 10:02
